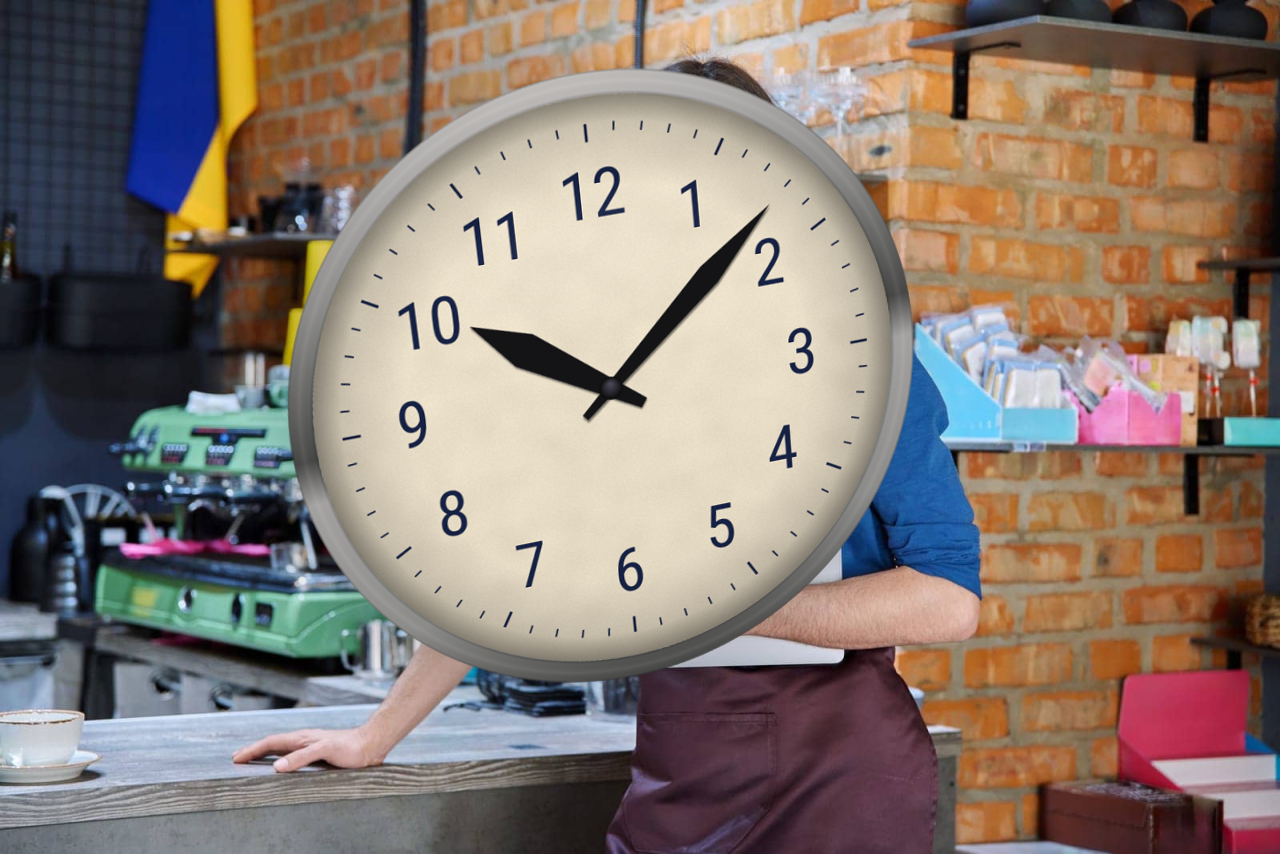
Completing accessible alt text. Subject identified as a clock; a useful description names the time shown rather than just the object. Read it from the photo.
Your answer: 10:08
